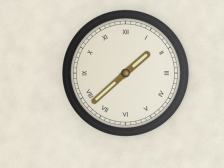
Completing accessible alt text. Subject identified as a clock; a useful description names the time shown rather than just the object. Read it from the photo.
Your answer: 1:38
